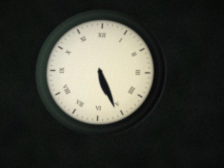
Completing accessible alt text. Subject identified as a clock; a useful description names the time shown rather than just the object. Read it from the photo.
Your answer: 5:26
